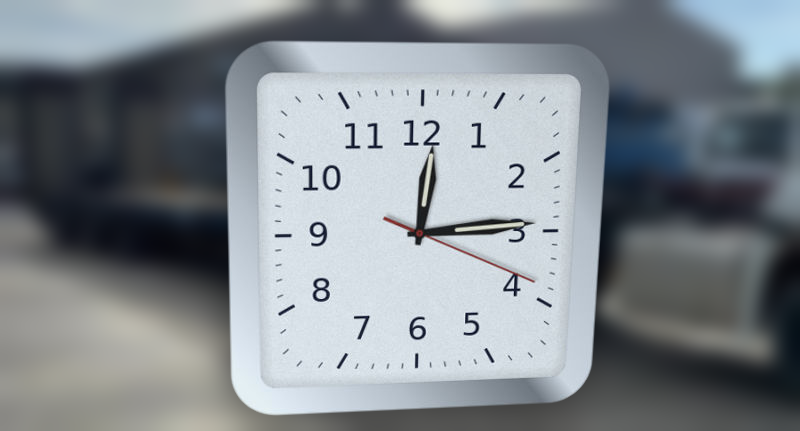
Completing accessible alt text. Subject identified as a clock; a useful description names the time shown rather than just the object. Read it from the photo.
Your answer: 12:14:19
